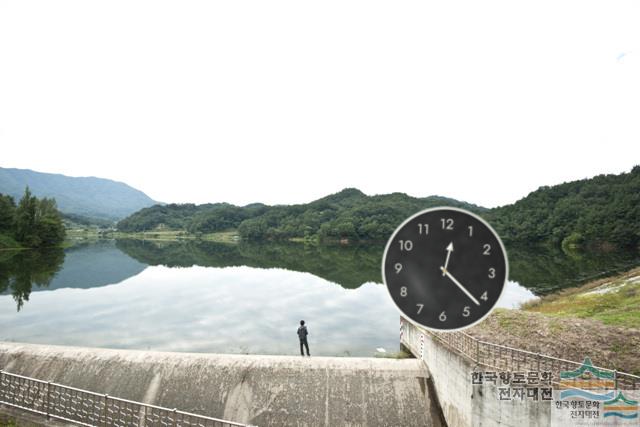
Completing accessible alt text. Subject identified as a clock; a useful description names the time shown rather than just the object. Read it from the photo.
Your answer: 12:22
